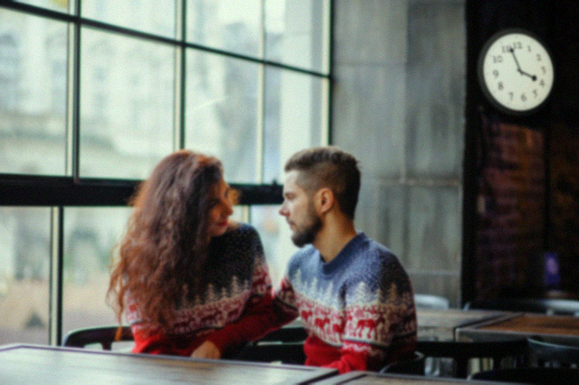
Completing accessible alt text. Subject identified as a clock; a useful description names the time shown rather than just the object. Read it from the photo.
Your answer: 3:57
